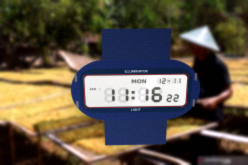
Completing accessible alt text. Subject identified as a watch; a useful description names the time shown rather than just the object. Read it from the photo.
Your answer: 11:16
